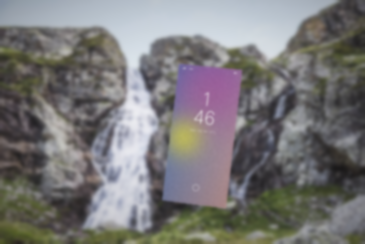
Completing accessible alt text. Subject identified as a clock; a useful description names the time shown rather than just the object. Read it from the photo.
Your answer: 1:46
